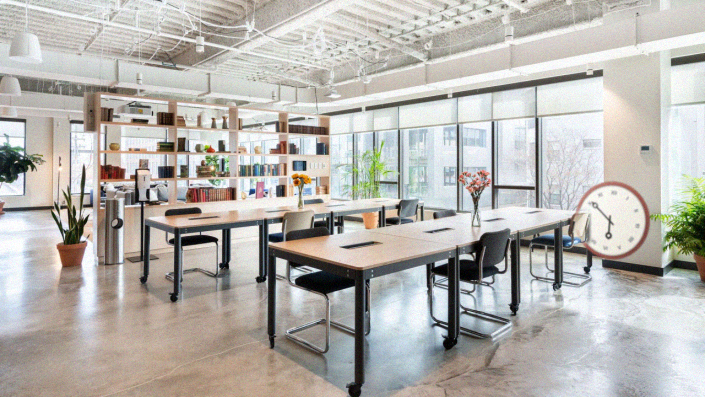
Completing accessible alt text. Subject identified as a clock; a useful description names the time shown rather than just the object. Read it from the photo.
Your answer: 5:51
